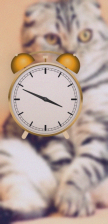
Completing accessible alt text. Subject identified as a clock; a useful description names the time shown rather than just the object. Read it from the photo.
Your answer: 3:49
